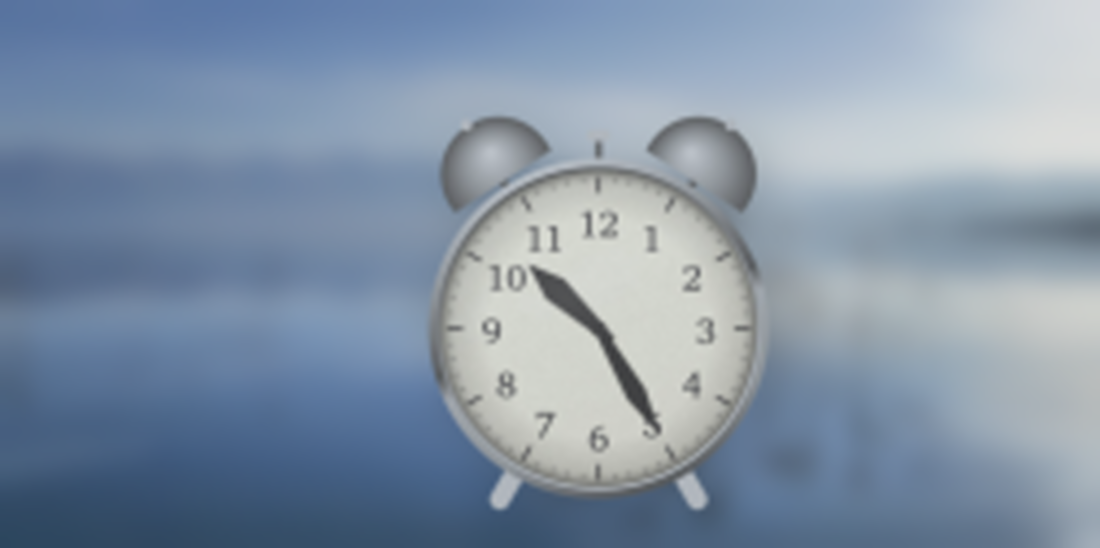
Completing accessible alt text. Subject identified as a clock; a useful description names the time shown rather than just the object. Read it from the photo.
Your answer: 10:25
